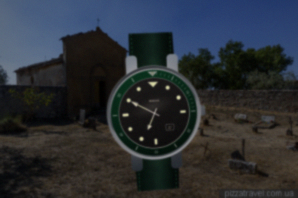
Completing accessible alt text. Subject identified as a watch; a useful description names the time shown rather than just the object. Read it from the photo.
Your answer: 6:50
